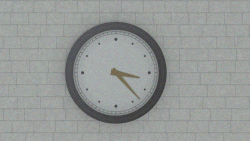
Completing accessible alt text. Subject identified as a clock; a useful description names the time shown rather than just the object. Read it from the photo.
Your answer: 3:23
